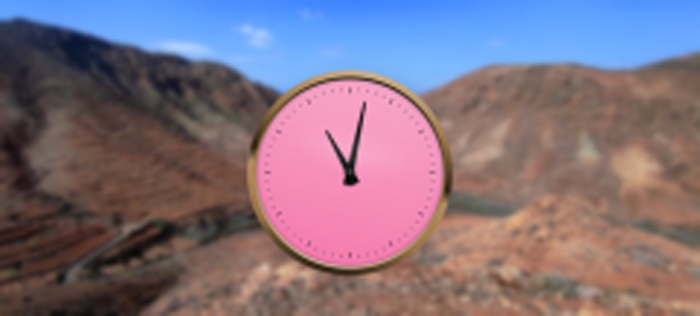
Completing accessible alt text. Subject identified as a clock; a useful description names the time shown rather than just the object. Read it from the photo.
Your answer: 11:02
